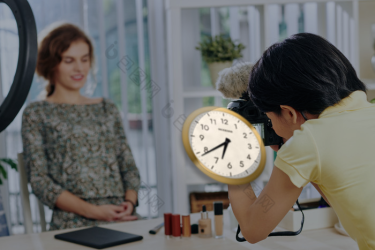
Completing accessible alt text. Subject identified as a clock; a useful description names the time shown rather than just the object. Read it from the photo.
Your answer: 6:39
